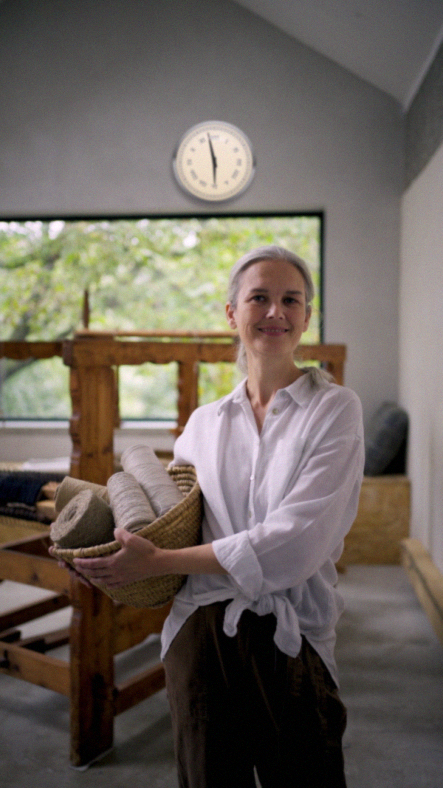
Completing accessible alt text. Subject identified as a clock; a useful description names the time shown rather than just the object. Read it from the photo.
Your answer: 5:58
